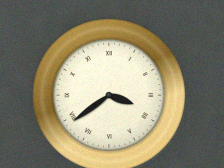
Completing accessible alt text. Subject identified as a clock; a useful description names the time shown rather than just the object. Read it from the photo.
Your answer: 3:39
